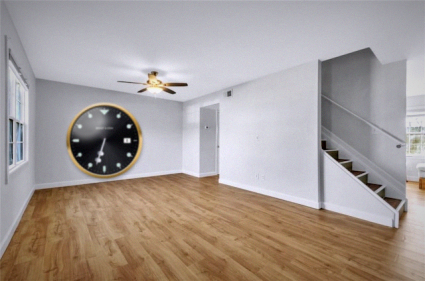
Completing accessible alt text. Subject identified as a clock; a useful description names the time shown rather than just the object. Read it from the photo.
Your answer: 6:33
